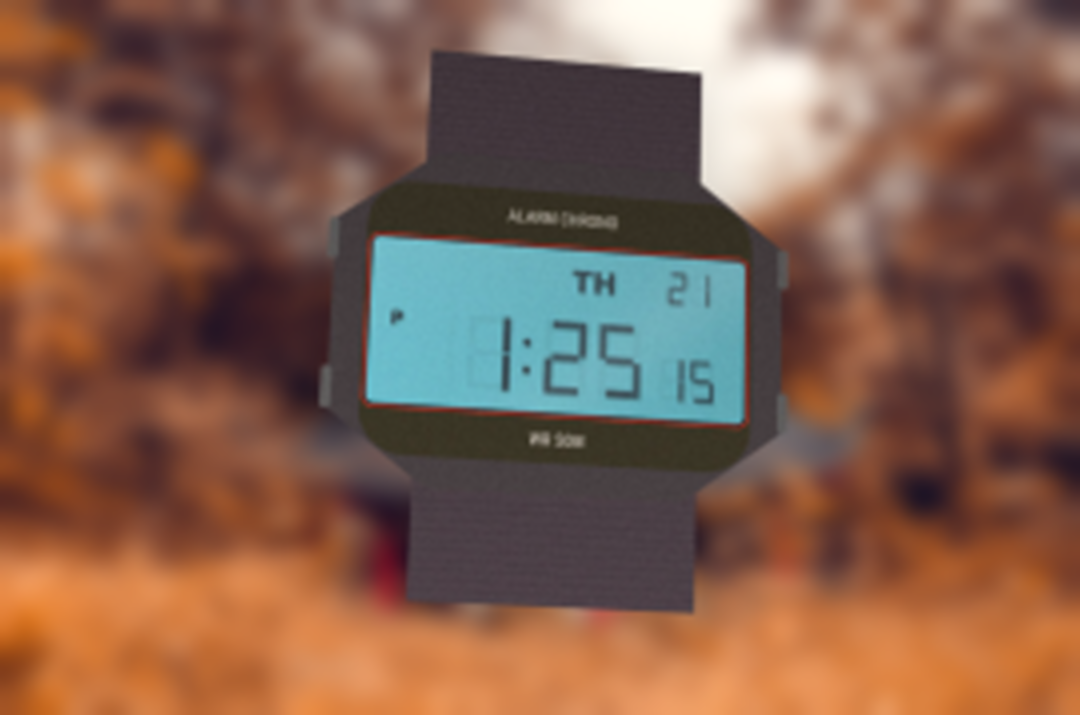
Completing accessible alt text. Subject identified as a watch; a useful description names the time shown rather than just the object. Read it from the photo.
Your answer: 1:25:15
